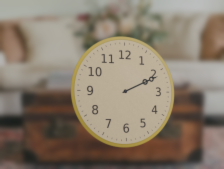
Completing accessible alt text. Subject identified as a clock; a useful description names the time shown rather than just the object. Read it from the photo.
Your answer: 2:11
